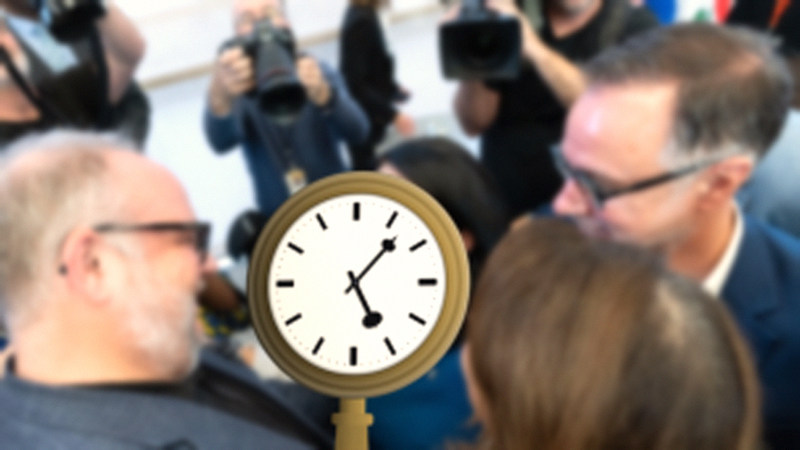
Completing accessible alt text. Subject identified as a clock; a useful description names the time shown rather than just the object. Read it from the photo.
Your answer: 5:07
